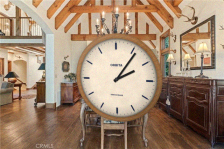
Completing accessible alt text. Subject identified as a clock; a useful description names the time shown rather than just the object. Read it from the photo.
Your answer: 2:06
